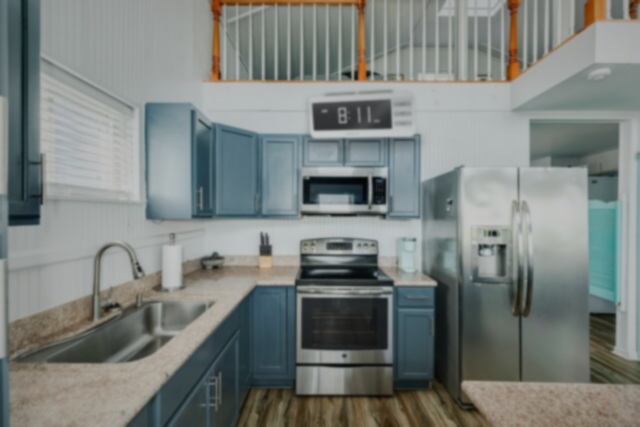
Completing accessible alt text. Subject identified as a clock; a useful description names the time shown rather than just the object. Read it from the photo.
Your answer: 8:11
